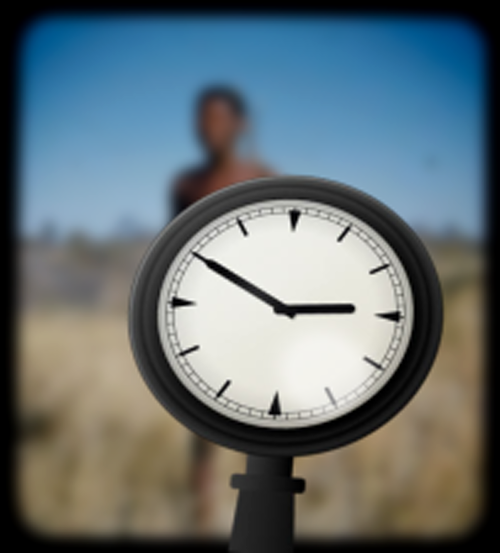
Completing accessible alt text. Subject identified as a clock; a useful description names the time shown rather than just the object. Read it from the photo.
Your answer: 2:50
